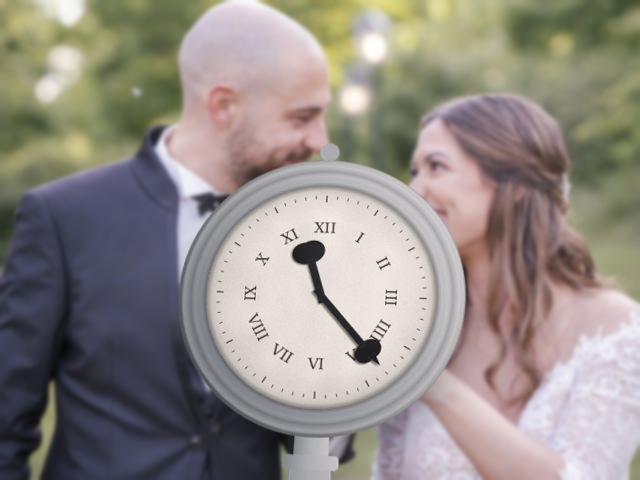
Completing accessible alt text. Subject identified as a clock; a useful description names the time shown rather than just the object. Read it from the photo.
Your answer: 11:23
